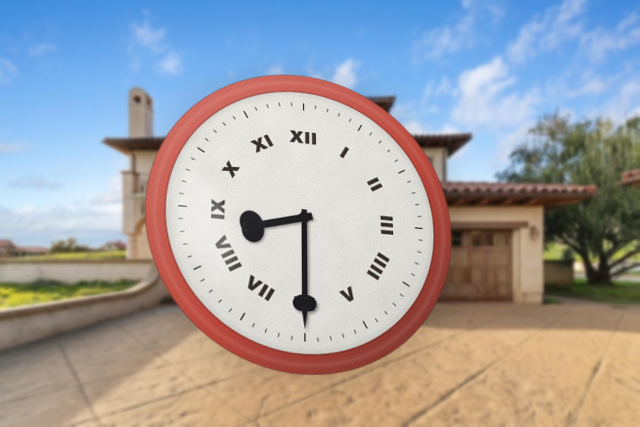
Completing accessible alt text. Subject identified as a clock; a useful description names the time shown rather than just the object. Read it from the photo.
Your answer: 8:30
